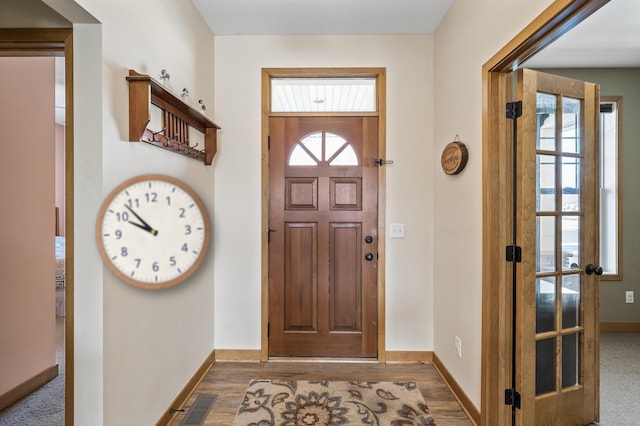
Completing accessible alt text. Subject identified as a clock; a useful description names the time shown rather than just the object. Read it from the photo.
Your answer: 9:53
